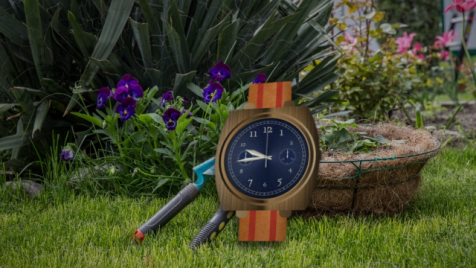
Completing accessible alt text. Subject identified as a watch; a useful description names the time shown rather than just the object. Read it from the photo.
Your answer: 9:44
